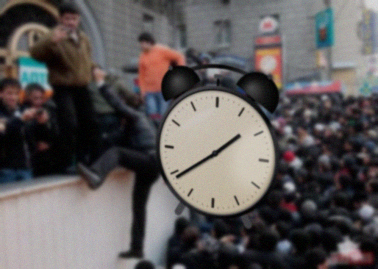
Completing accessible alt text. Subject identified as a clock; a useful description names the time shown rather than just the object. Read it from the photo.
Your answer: 1:39
